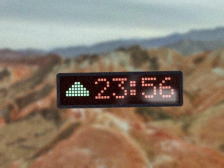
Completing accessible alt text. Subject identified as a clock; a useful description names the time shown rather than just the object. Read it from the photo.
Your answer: 23:56
